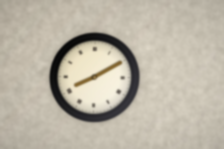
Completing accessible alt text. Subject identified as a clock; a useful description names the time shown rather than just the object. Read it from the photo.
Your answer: 8:10
